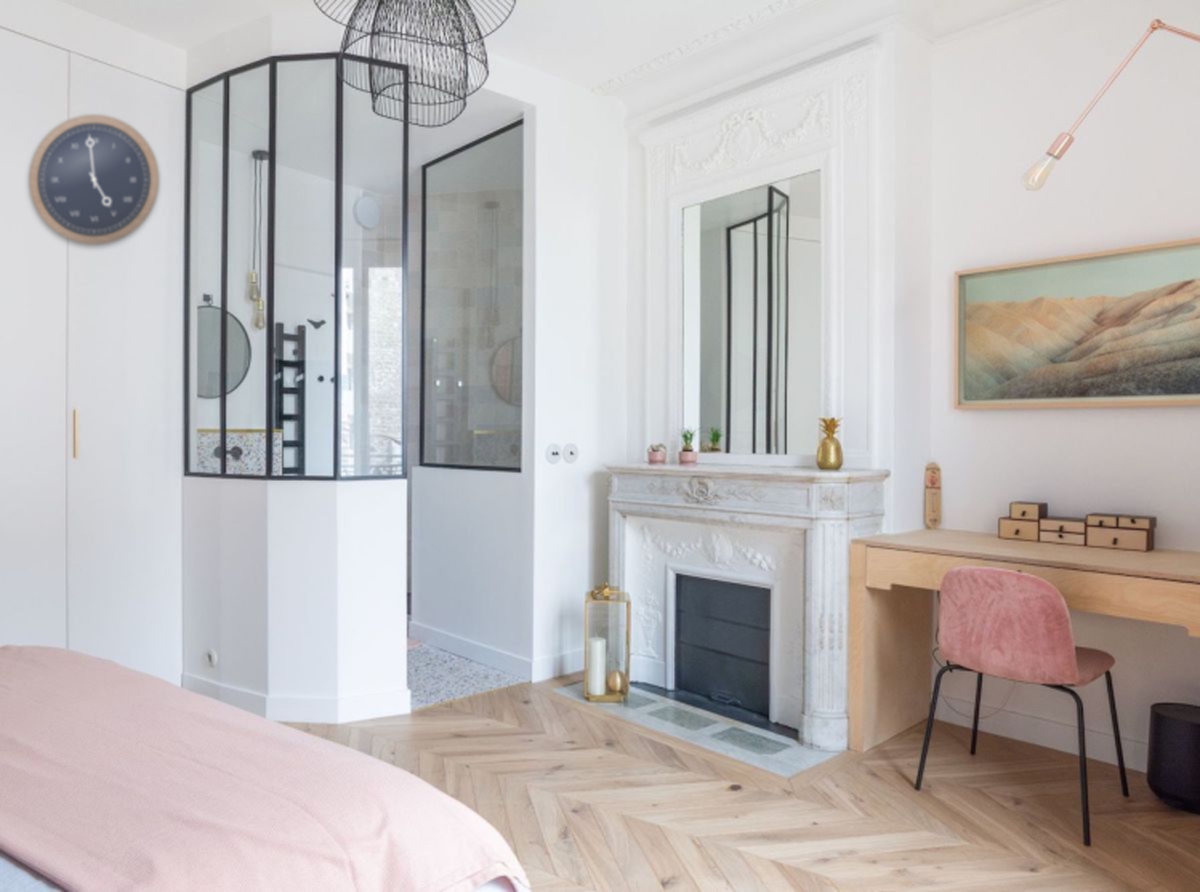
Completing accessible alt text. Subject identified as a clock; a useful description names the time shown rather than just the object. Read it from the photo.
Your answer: 4:59
